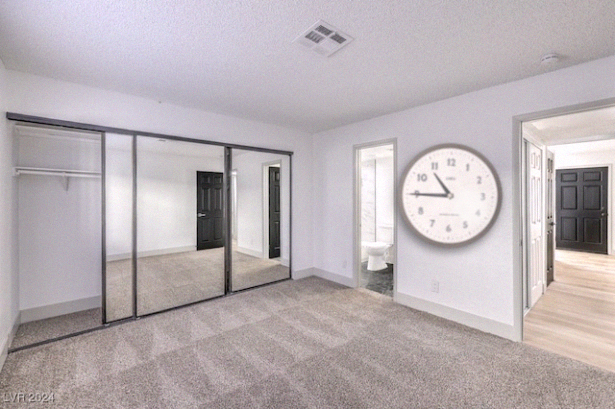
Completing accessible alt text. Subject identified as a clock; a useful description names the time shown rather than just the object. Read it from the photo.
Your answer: 10:45
